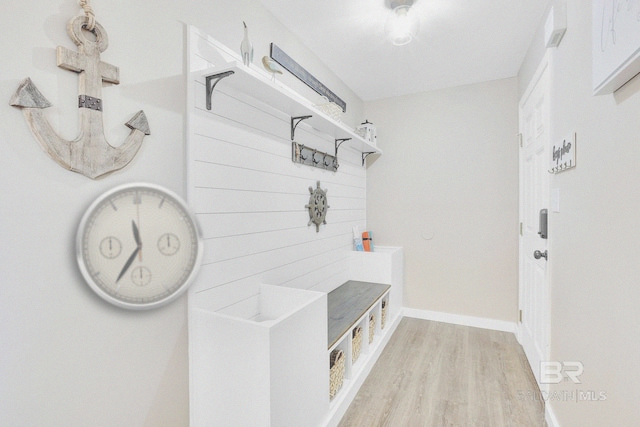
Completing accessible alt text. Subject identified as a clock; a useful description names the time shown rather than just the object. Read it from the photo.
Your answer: 11:36
